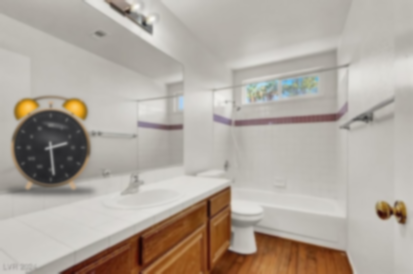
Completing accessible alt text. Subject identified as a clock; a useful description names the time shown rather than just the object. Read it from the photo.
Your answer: 2:29
